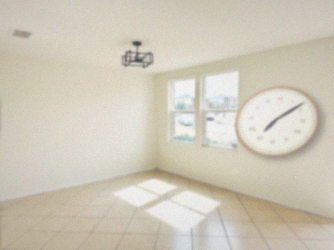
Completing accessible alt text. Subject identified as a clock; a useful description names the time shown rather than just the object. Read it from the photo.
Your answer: 7:08
